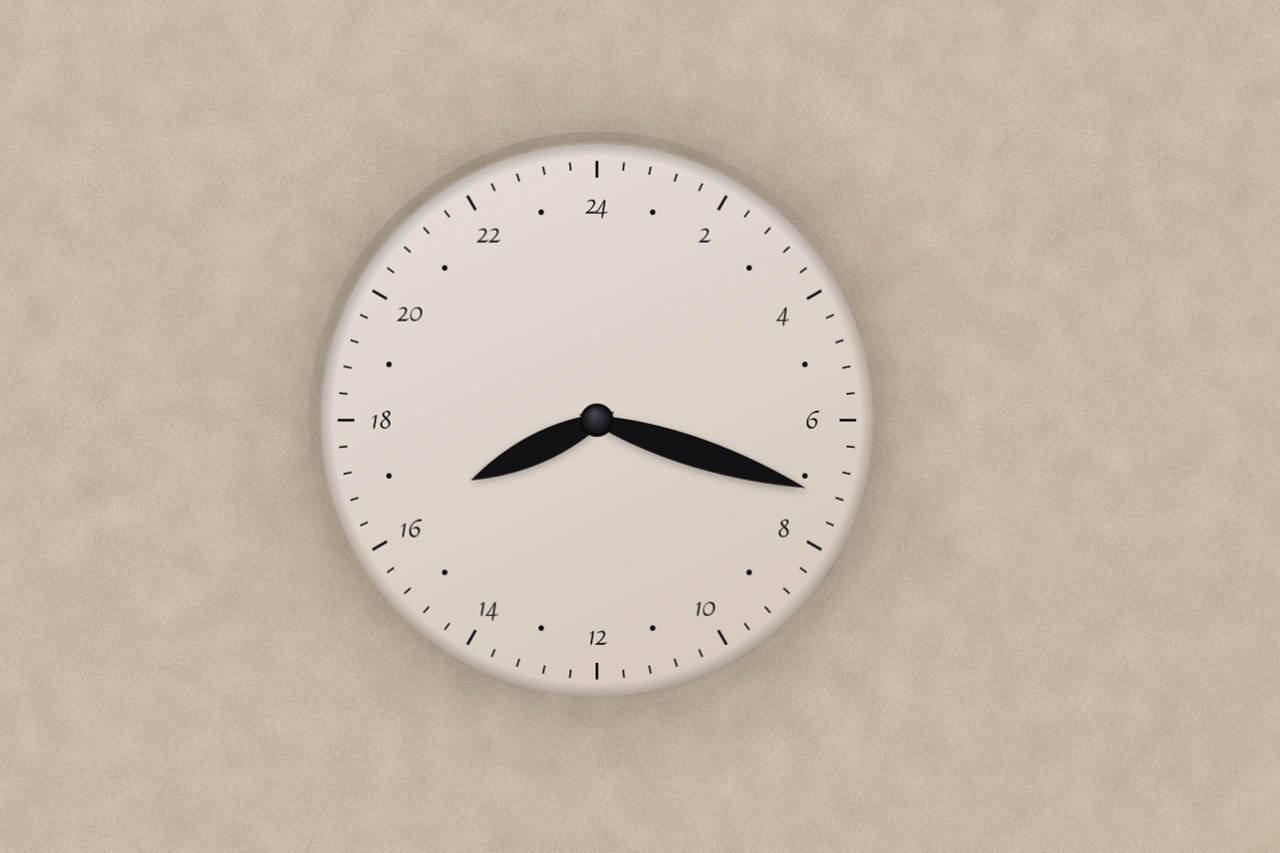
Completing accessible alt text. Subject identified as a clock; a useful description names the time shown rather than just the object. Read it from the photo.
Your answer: 16:18
